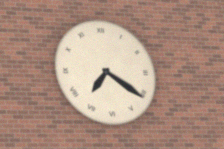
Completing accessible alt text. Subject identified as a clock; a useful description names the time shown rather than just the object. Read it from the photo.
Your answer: 7:21
